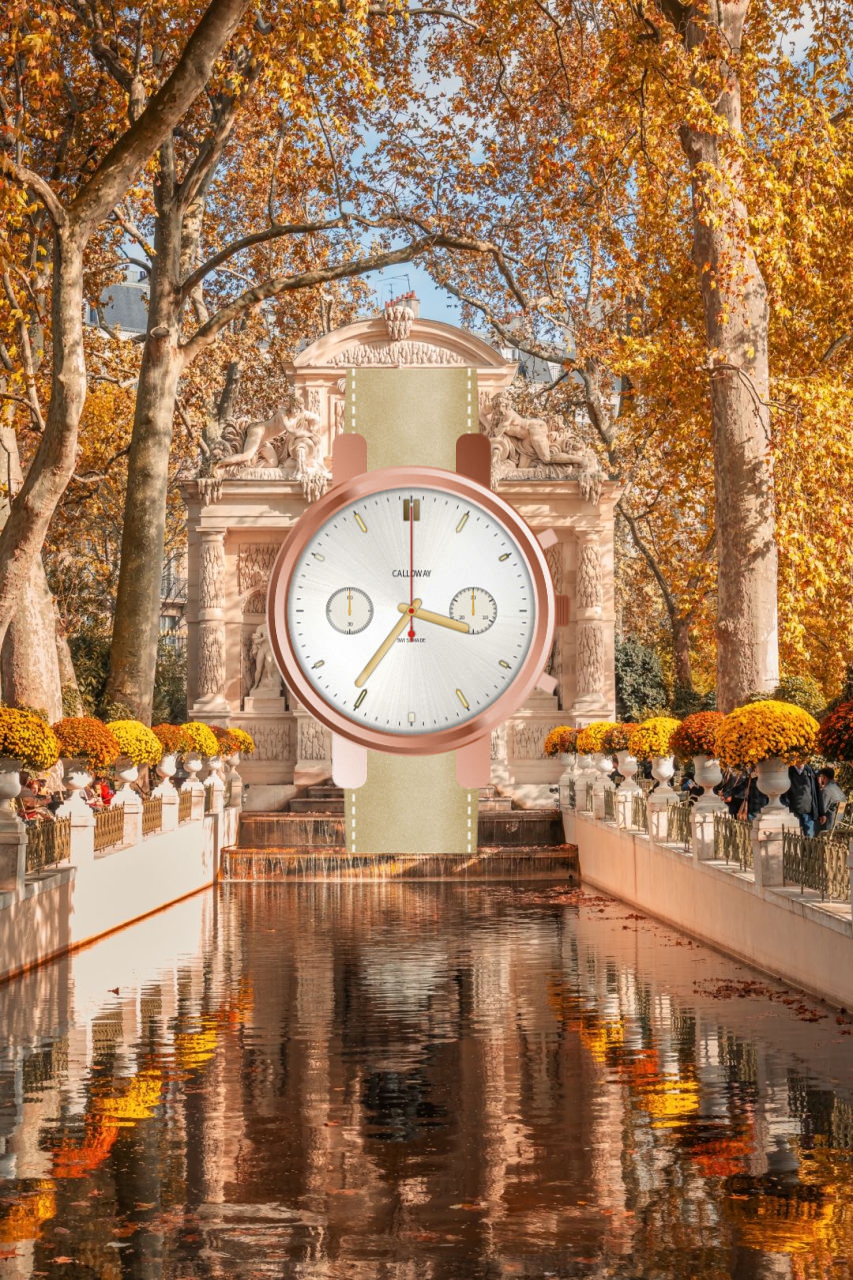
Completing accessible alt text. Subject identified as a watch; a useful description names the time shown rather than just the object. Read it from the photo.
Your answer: 3:36
